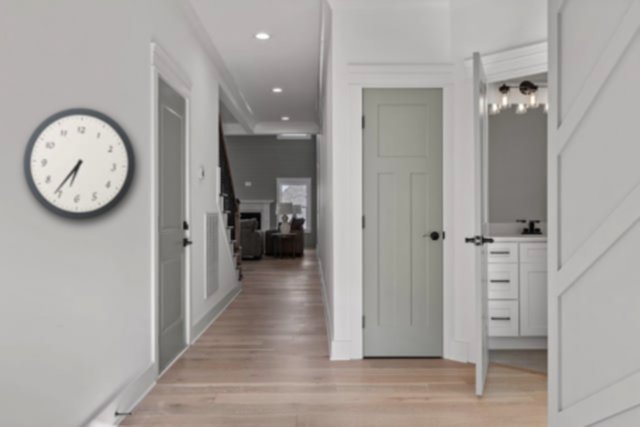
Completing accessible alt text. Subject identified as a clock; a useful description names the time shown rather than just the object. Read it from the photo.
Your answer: 6:36
